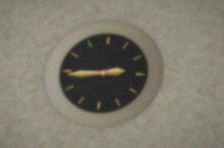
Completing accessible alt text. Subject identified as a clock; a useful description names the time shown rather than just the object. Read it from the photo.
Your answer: 2:44
